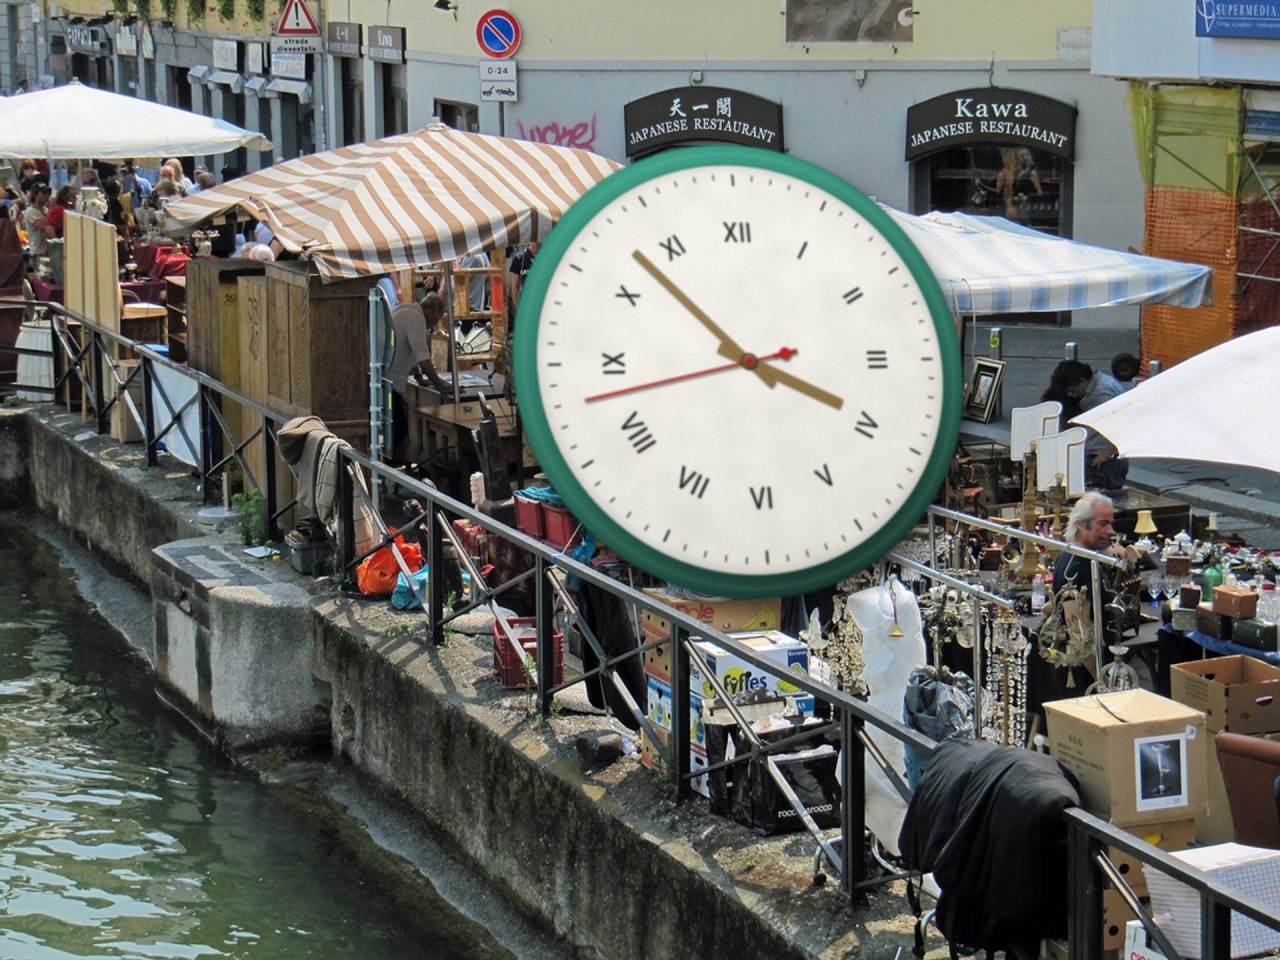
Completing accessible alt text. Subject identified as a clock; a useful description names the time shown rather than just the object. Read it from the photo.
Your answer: 3:52:43
